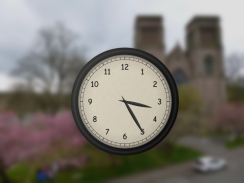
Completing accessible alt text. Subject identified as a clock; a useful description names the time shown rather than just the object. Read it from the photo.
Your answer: 3:25
